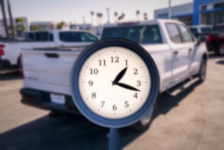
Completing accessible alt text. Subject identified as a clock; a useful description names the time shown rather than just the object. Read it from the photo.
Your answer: 1:18
